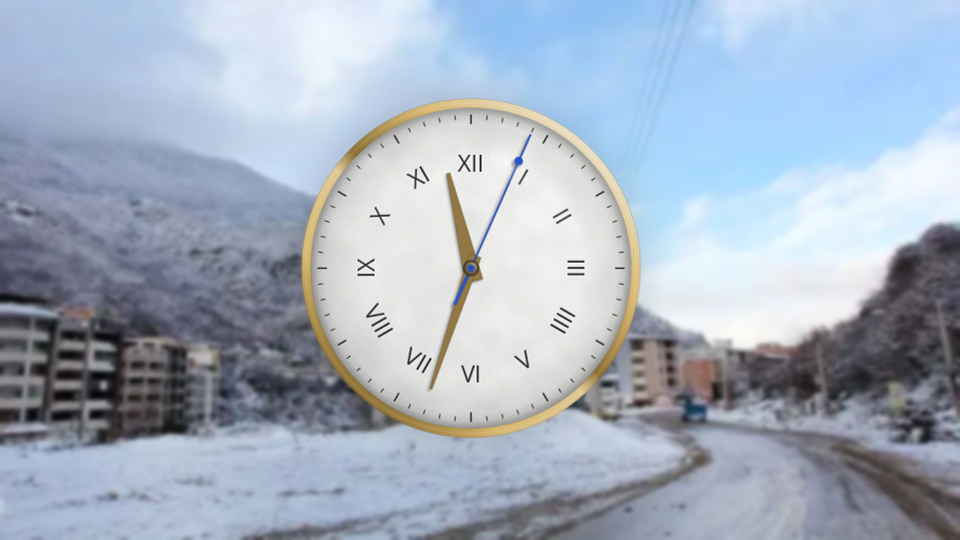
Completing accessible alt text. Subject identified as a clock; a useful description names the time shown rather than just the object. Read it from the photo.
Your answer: 11:33:04
